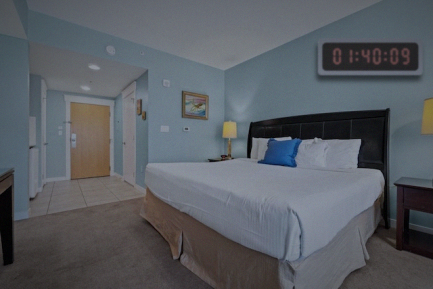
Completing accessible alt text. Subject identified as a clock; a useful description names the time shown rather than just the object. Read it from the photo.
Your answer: 1:40:09
